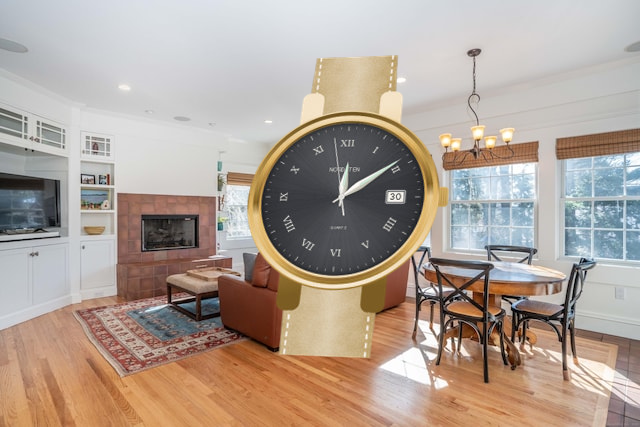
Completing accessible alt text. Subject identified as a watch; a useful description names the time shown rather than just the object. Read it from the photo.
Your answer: 12:08:58
